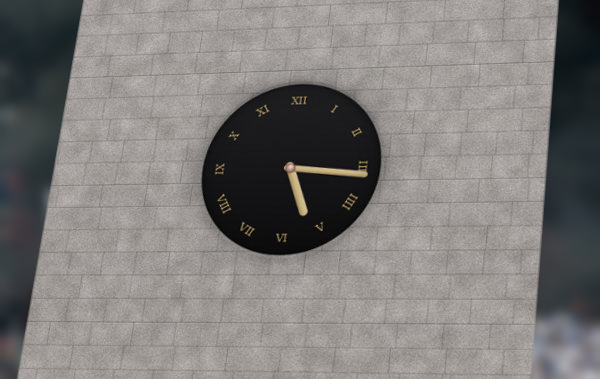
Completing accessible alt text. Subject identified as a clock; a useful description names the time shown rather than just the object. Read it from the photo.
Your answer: 5:16
